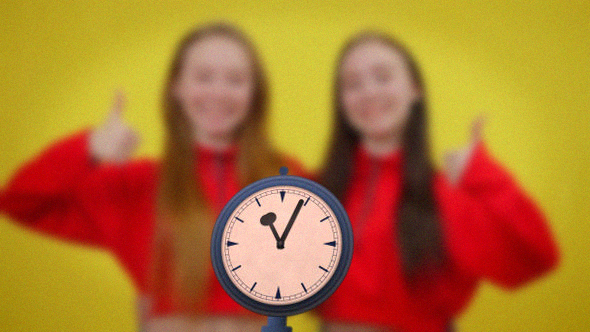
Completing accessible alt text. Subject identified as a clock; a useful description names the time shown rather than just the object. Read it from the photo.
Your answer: 11:04
